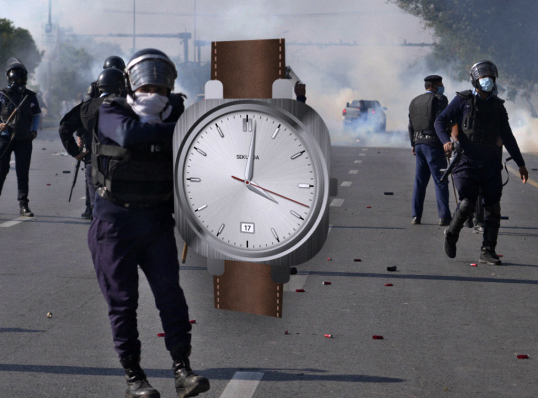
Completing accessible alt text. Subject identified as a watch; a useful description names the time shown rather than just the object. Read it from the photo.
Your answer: 4:01:18
